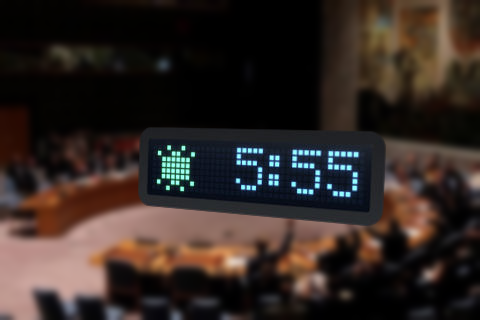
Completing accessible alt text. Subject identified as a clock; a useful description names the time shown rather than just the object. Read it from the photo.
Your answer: 5:55
